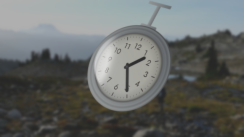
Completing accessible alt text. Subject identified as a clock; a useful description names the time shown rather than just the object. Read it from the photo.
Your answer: 1:25
